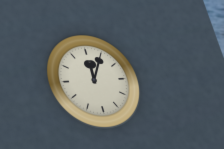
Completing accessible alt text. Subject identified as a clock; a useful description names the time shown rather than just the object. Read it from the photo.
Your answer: 12:05
